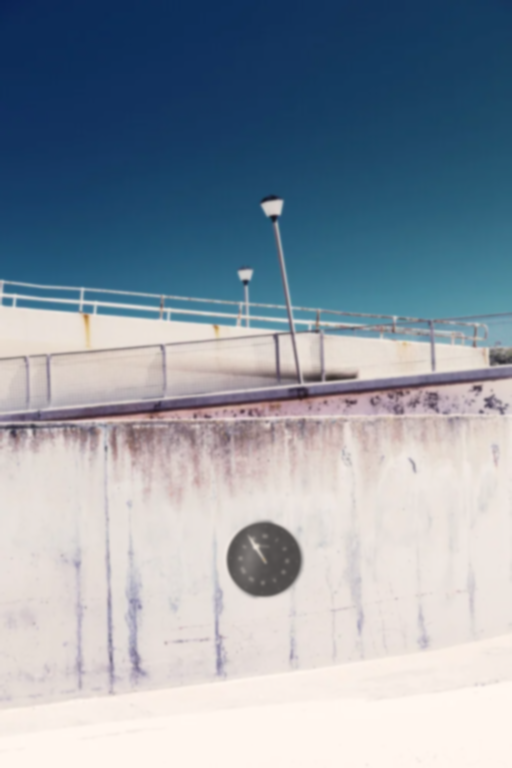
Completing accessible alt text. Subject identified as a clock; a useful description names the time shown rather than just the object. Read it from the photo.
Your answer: 10:54
